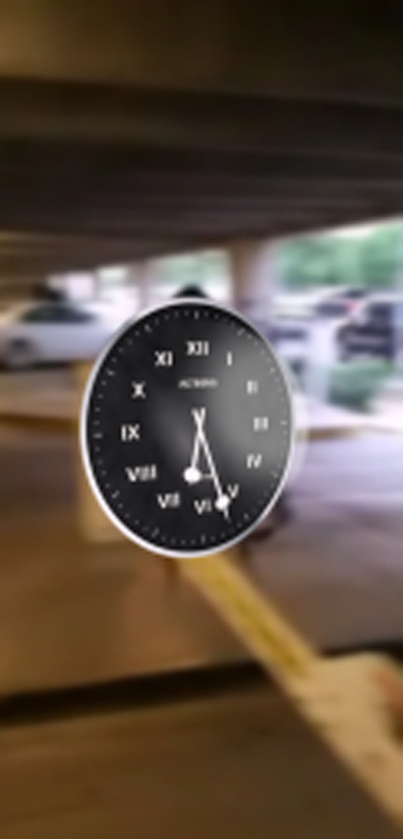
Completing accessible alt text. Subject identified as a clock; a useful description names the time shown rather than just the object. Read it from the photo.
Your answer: 6:27
